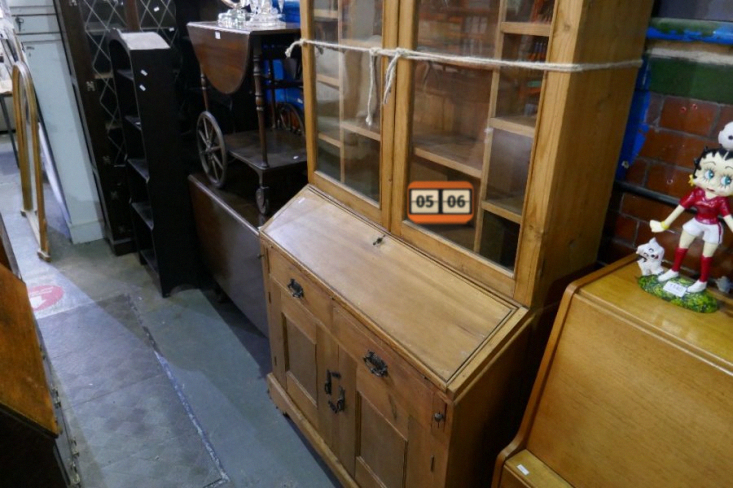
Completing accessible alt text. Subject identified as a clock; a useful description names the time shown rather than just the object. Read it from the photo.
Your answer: 5:06
